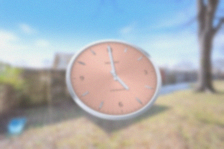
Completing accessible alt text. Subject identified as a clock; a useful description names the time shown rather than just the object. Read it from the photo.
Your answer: 5:00
